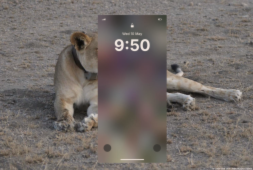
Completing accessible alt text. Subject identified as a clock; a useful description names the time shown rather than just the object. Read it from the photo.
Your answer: 9:50
